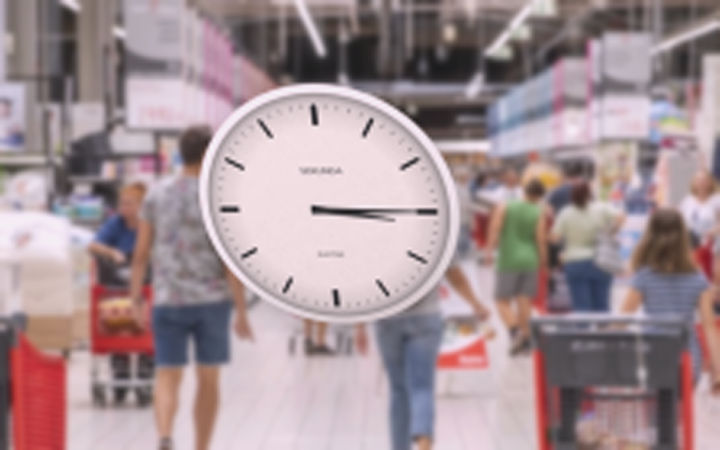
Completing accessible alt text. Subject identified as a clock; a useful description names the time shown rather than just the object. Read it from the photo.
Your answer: 3:15
